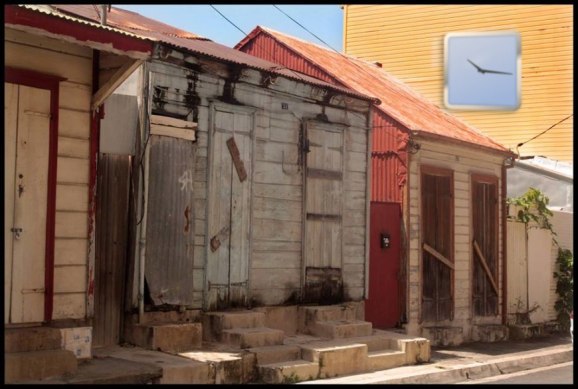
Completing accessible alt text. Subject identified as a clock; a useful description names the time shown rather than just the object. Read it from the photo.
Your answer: 10:16
